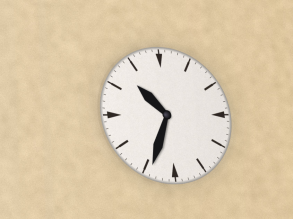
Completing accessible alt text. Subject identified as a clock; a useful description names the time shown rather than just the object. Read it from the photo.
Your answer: 10:34
